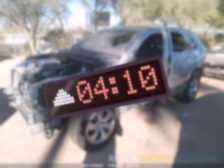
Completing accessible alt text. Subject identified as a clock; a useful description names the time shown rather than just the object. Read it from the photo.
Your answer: 4:10
